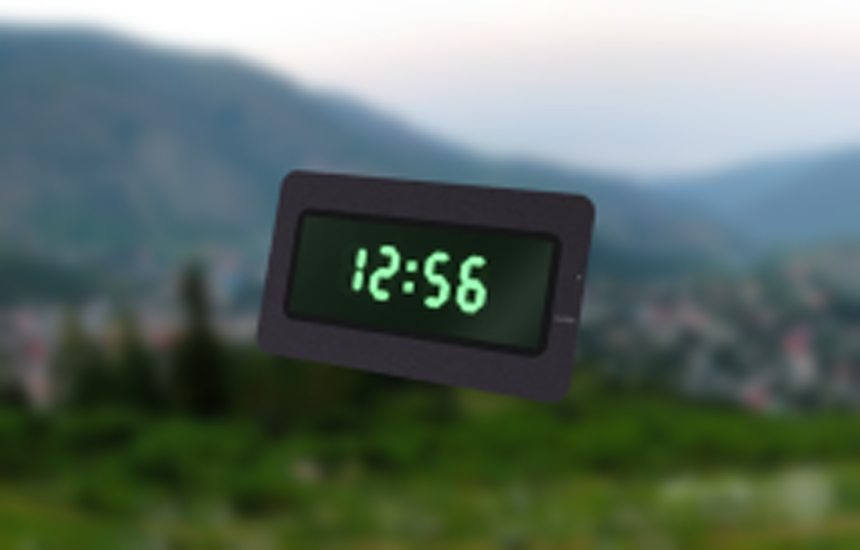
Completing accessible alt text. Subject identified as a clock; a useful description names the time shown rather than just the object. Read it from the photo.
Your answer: 12:56
